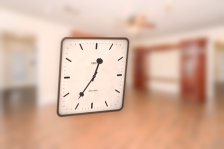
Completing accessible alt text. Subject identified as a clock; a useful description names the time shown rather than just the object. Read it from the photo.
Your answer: 12:36
